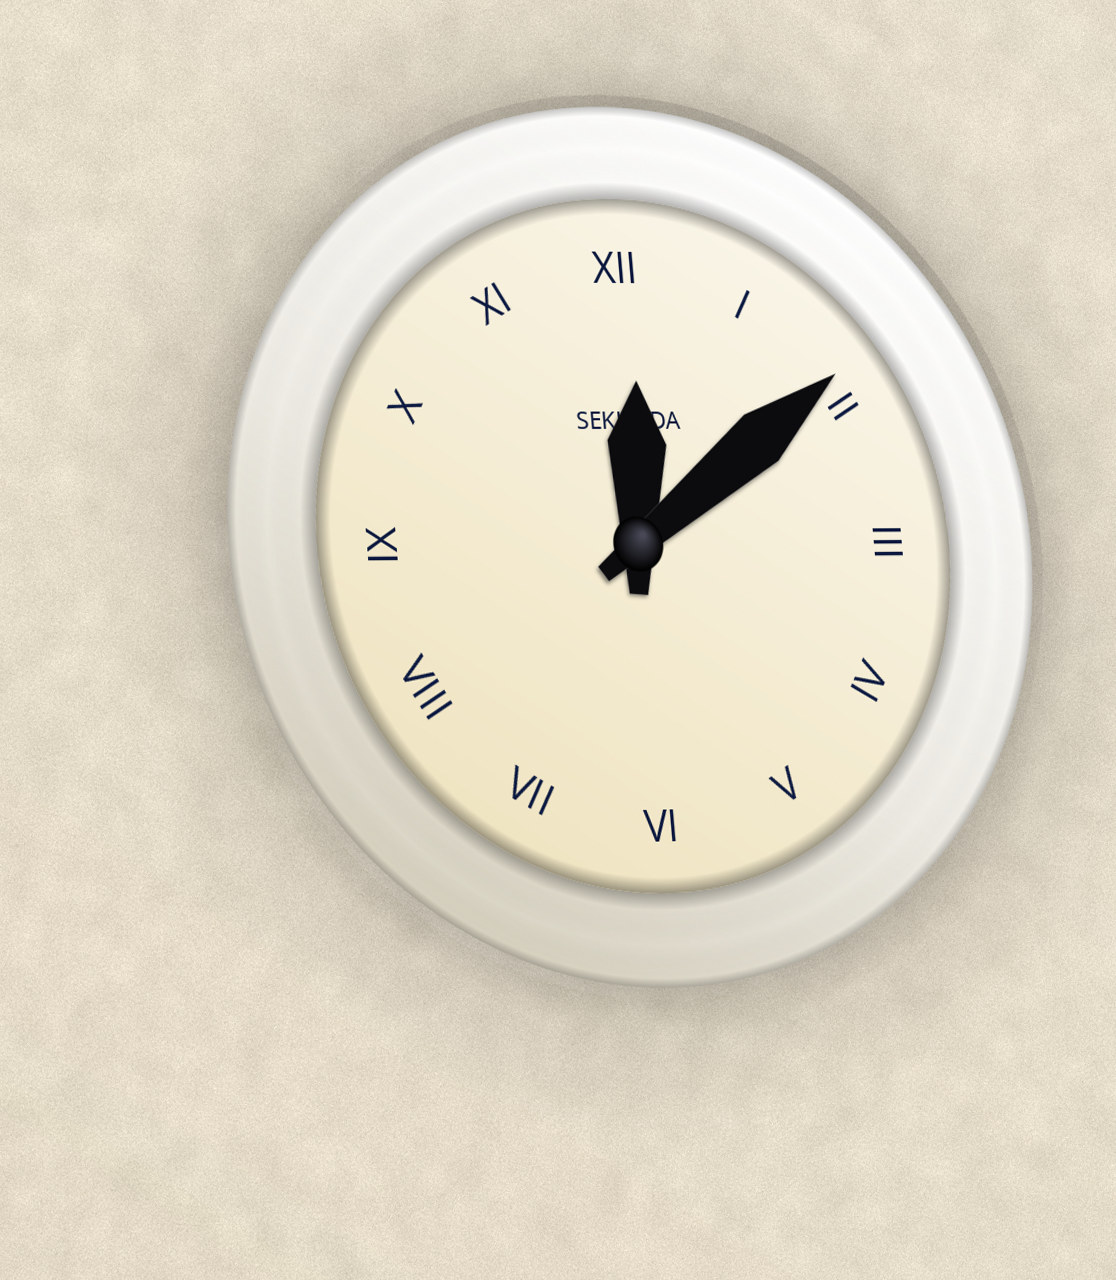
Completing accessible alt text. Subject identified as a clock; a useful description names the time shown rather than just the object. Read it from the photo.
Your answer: 12:09
